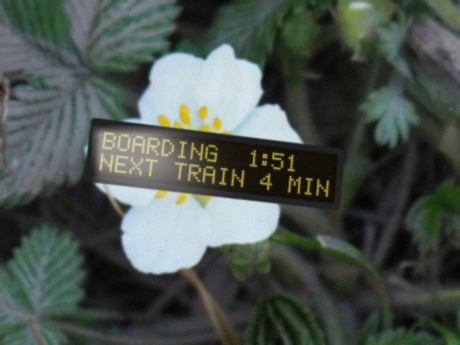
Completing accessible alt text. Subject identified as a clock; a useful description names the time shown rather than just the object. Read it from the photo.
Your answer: 1:51
